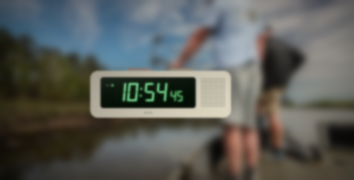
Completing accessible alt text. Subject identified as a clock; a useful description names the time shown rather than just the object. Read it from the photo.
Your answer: 10:54
